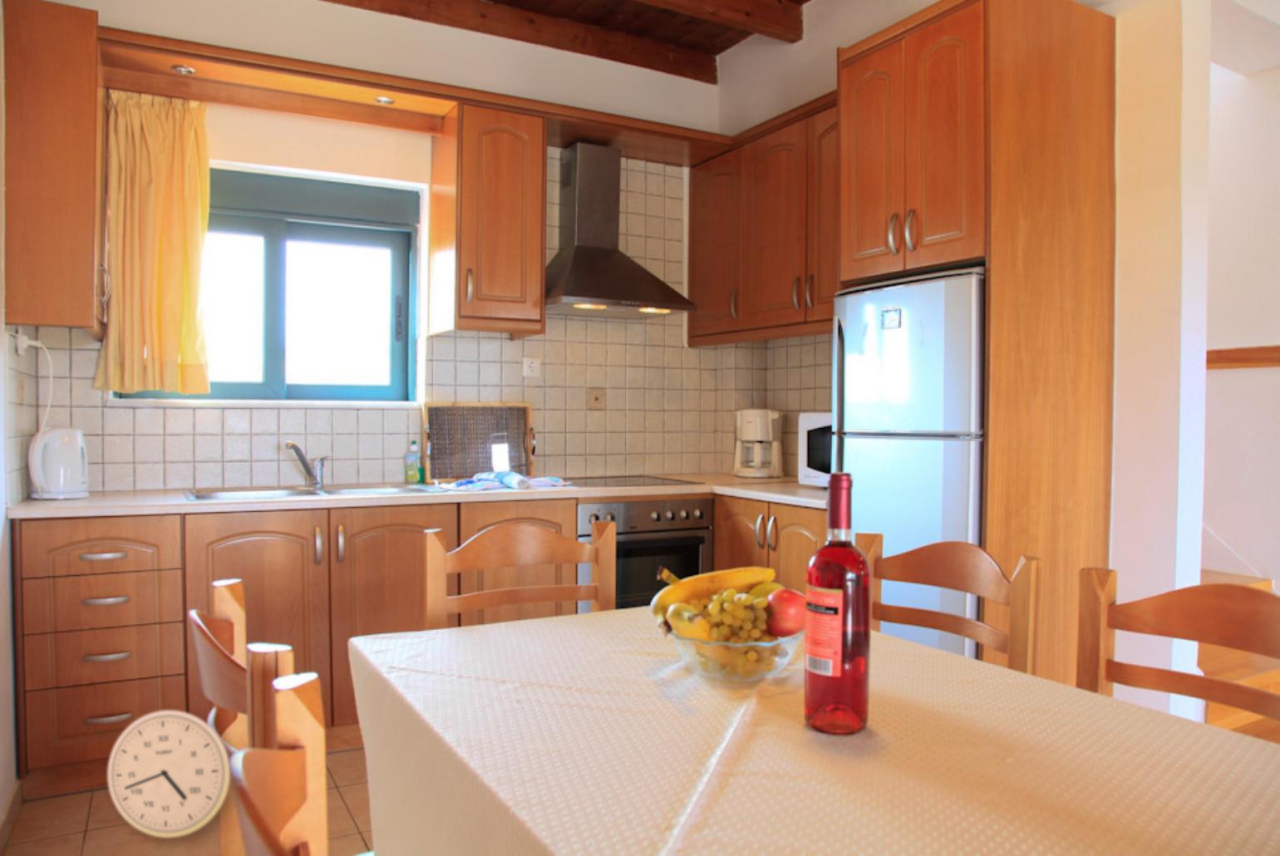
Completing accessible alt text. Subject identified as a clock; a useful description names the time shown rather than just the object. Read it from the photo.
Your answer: 4:42
